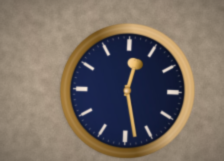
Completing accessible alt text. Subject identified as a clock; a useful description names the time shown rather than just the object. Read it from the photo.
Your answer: 12:28
